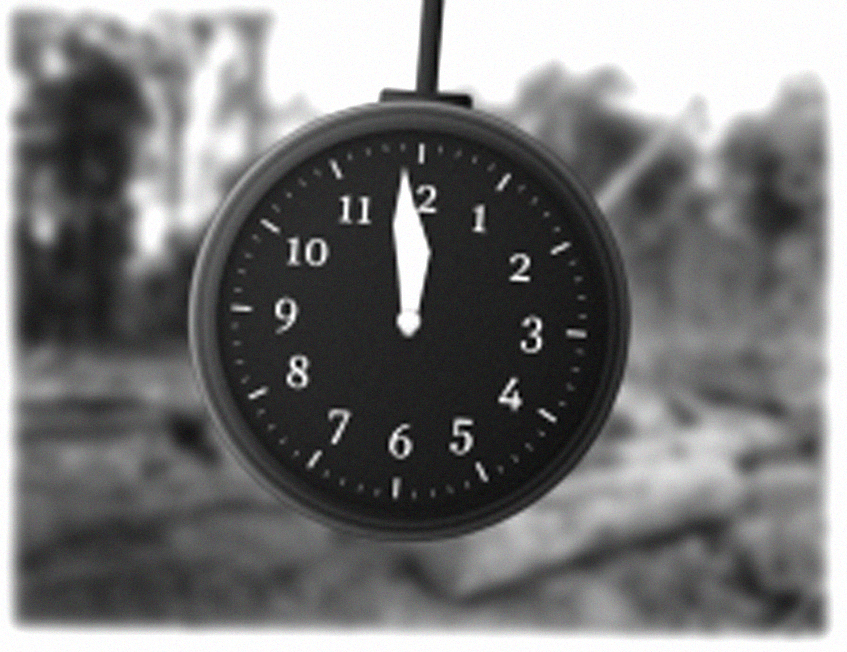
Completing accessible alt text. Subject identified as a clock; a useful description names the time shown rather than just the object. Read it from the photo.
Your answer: 11:59
